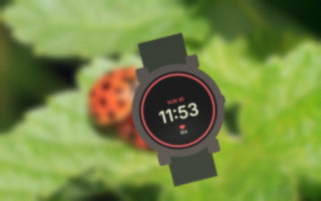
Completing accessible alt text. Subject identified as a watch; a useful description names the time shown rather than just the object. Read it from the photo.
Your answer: 11:53
